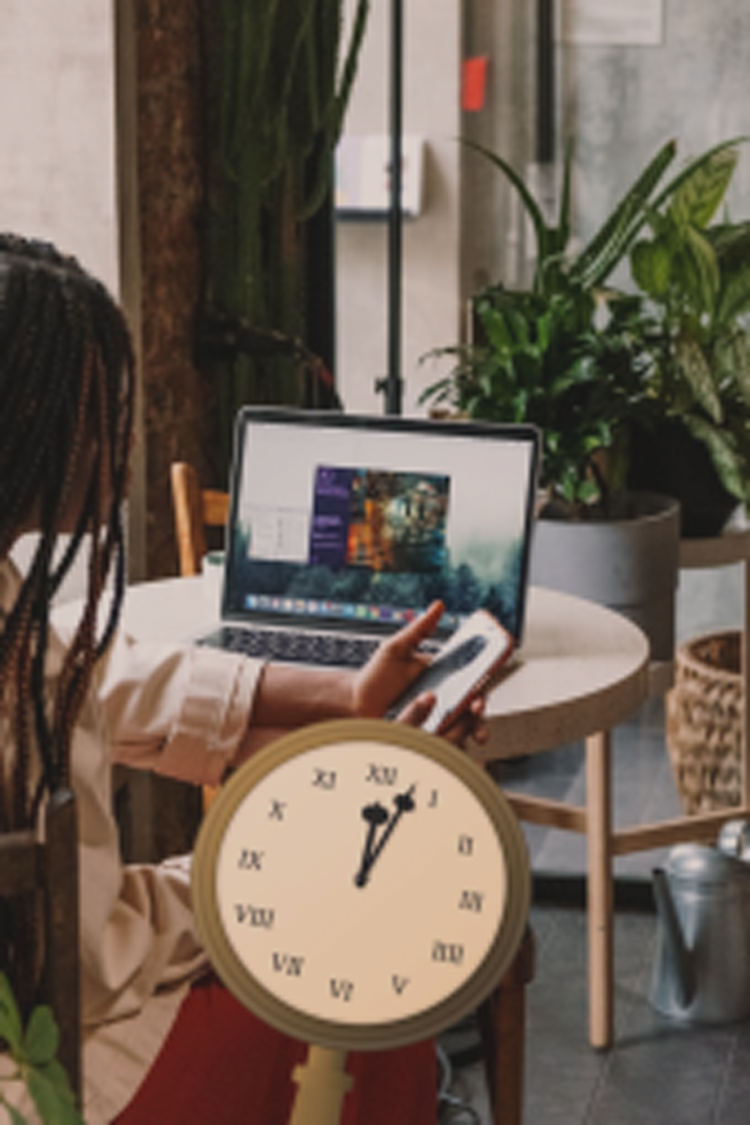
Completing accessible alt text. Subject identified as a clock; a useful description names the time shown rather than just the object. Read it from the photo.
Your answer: 12:03
